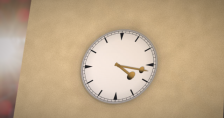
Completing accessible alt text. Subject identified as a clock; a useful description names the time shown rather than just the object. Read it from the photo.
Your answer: 4:17
